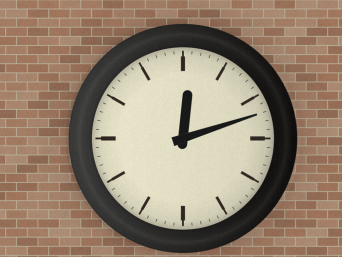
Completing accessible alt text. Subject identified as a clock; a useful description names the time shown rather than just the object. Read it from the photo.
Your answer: 12:12
